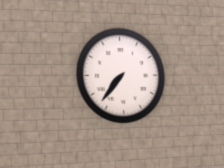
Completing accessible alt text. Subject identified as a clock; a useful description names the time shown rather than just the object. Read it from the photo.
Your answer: 7:37
